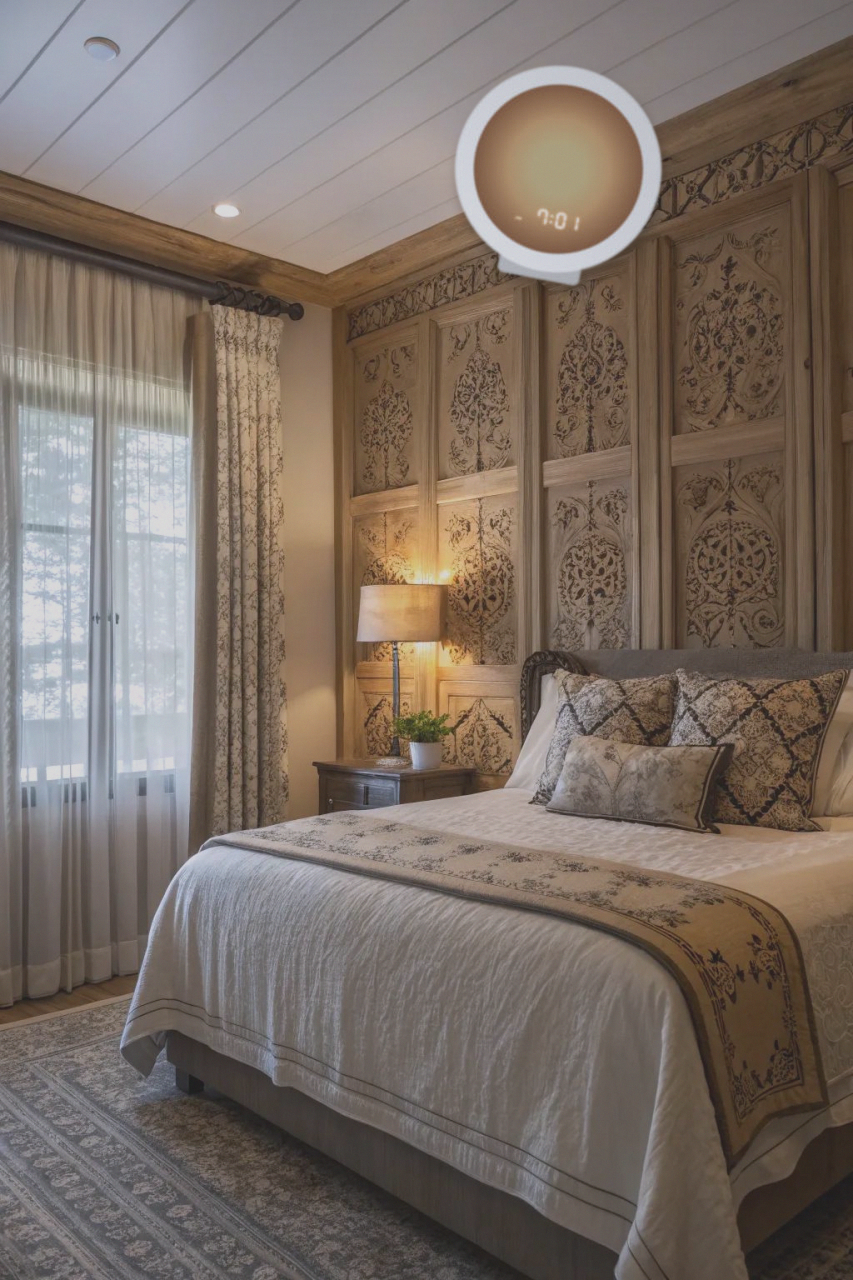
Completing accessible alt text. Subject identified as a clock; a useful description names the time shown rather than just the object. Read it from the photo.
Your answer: 7:01
